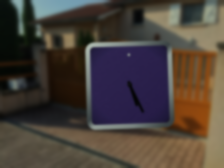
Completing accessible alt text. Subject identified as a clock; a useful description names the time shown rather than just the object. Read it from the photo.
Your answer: 5:26
